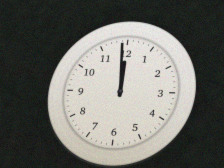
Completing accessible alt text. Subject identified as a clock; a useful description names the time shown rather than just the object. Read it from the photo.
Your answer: 11:59
